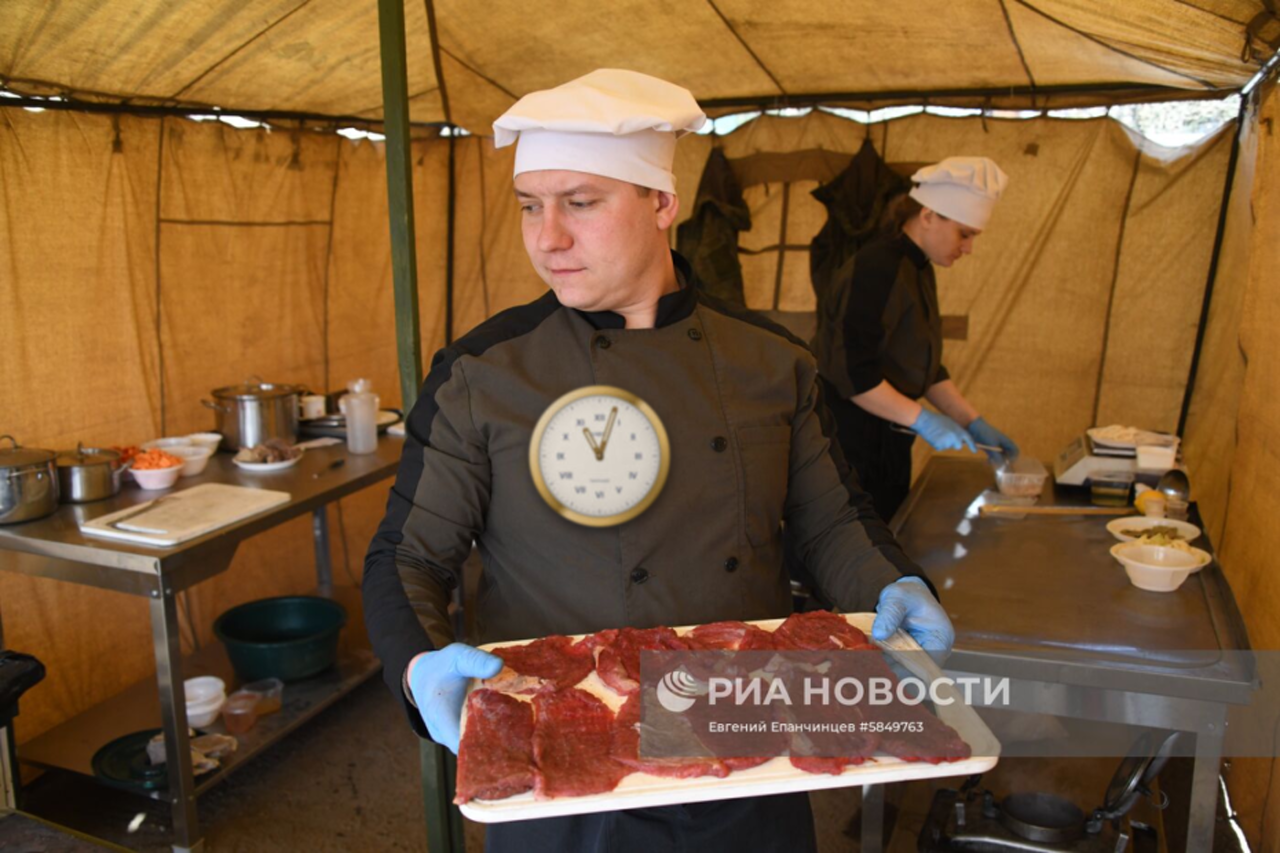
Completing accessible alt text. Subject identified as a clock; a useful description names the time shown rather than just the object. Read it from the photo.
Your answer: 11:03
